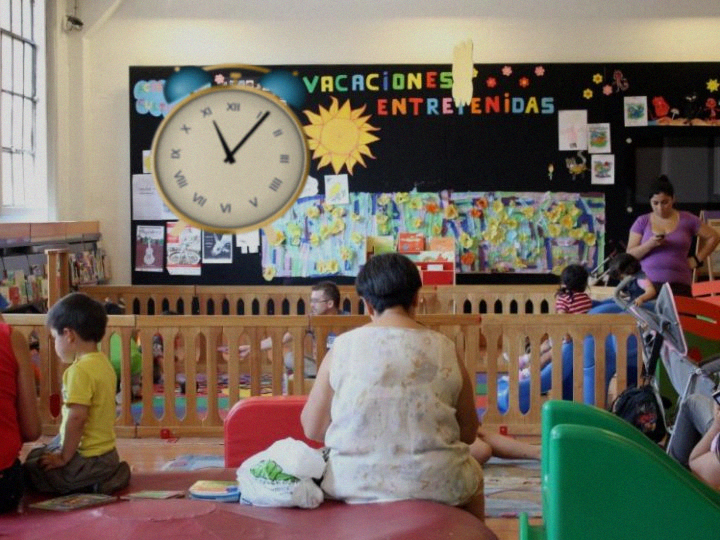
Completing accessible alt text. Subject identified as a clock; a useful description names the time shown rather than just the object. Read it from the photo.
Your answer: 11:06
